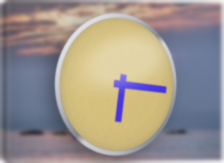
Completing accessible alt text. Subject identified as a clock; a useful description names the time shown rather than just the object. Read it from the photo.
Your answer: 6:16
